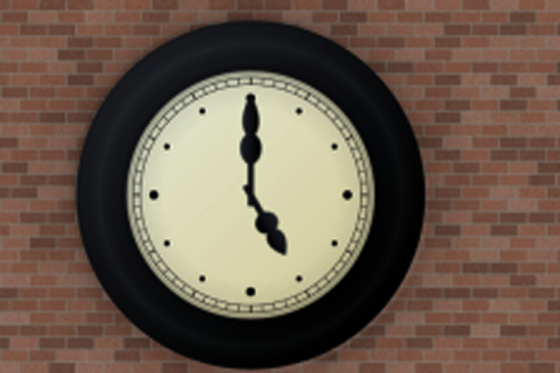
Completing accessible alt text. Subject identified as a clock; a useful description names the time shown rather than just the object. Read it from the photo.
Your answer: 5:00
